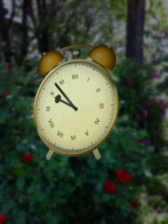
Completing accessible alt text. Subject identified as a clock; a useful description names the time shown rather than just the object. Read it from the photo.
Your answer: 9:53
